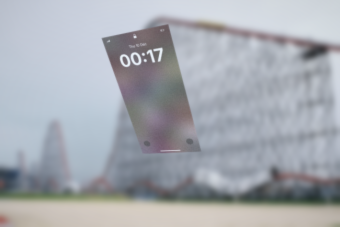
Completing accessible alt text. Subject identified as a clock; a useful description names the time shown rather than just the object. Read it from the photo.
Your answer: 0:17
